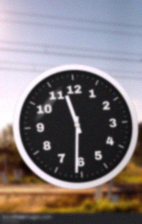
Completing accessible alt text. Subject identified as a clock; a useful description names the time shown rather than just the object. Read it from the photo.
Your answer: 11:31
